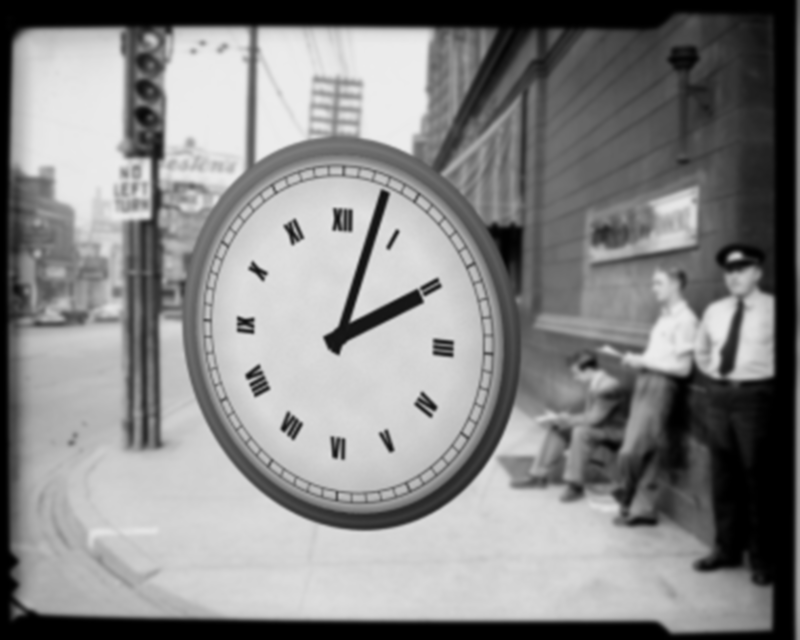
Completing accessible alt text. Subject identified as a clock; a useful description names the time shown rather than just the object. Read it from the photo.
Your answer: 2:03
